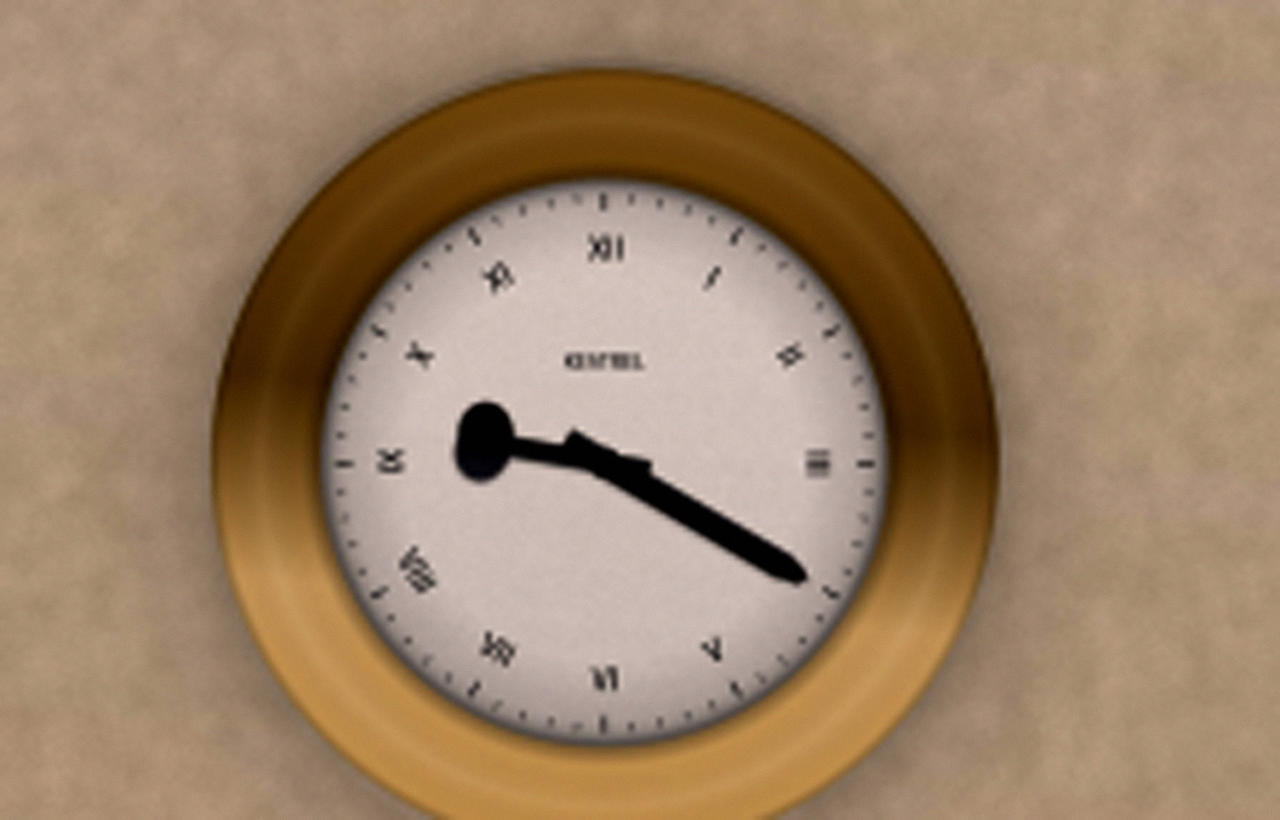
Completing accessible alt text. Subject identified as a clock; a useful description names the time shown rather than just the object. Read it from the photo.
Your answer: 9:20
